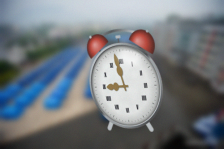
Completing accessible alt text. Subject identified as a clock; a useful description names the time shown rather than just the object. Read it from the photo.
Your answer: 8:58
